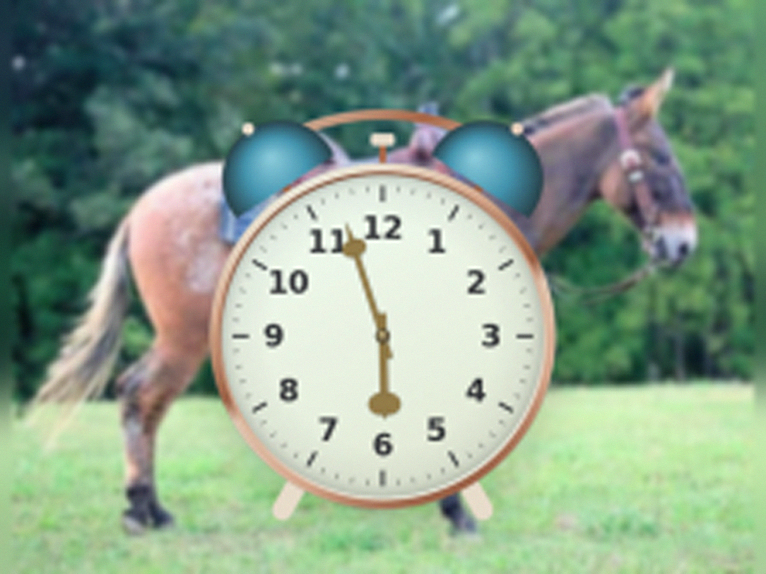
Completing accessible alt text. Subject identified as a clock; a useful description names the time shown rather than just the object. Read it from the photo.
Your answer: 5:57
